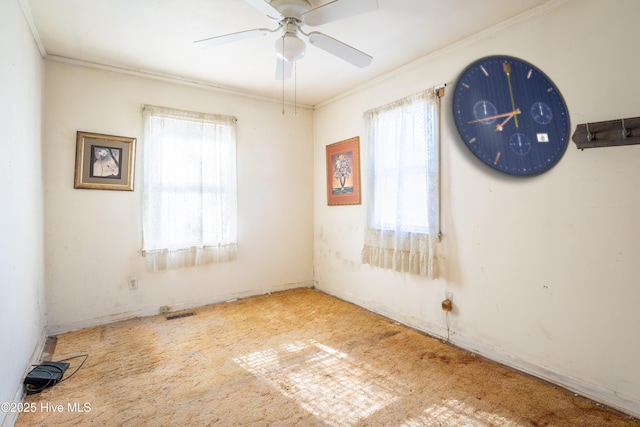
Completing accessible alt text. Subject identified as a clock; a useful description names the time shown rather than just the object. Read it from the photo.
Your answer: 7:43
